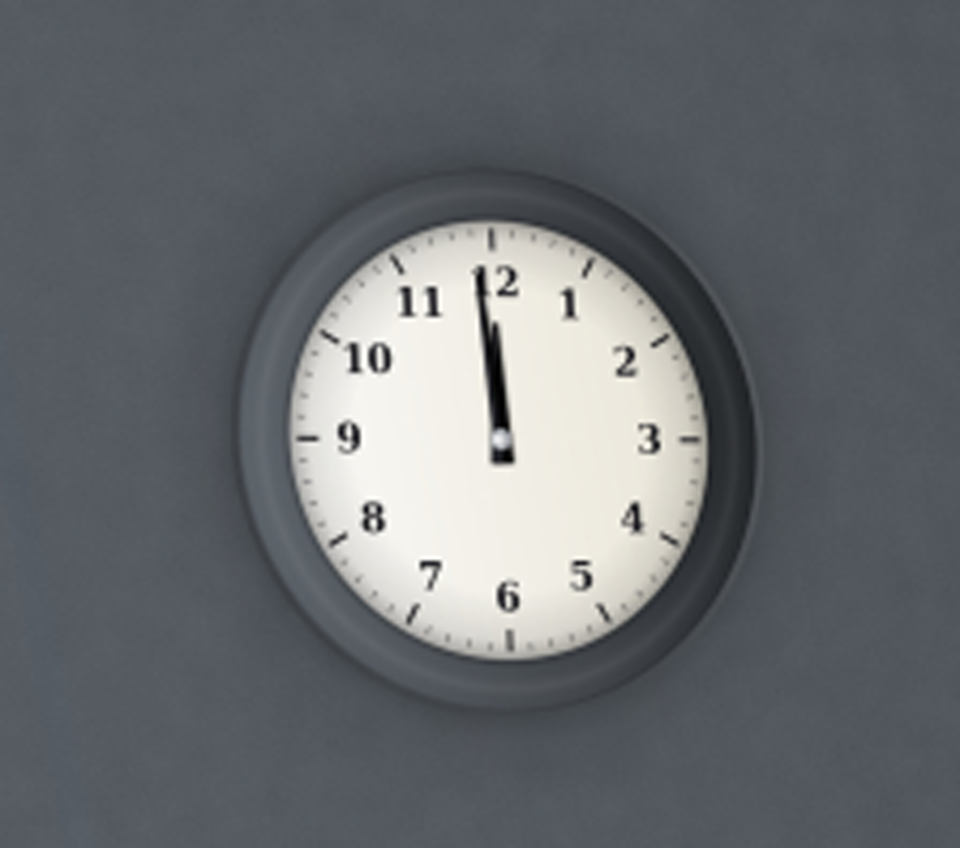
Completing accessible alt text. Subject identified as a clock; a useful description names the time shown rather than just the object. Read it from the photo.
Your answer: 11:59
